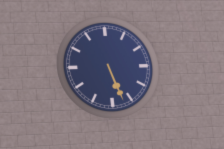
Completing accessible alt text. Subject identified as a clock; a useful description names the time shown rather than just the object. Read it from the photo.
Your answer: 5:27
